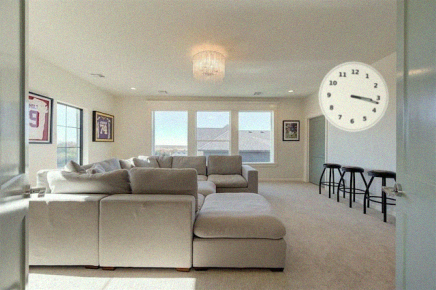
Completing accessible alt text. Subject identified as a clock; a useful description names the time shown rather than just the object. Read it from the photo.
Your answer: 3:17
